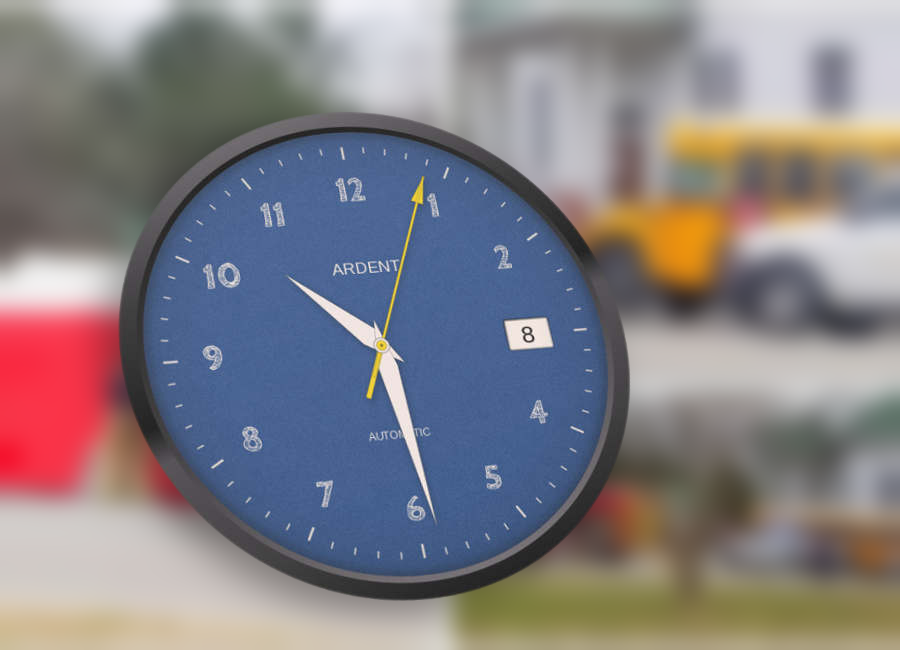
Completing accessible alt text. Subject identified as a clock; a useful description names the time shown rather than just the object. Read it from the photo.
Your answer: 10:29:04
